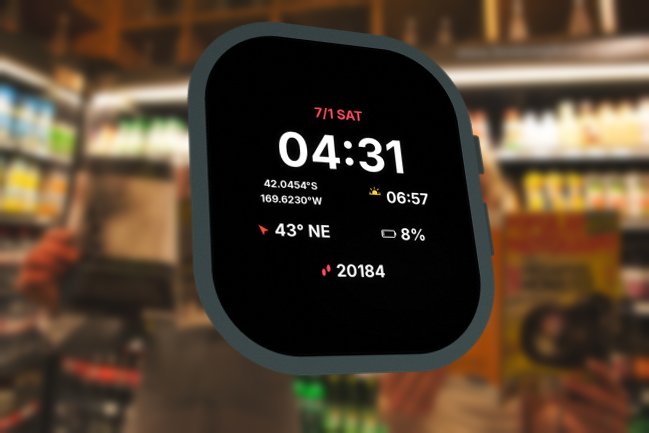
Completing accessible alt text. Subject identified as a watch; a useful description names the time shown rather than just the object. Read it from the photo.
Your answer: 4:31
